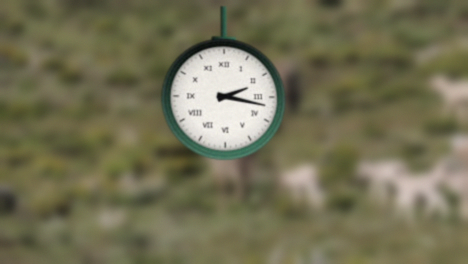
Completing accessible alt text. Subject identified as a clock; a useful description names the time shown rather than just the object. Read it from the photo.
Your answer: 2:17
